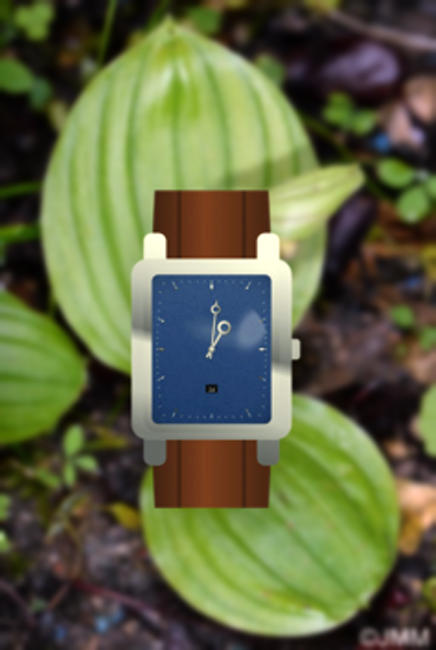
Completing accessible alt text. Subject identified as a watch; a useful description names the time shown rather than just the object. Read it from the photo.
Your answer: 1:01
